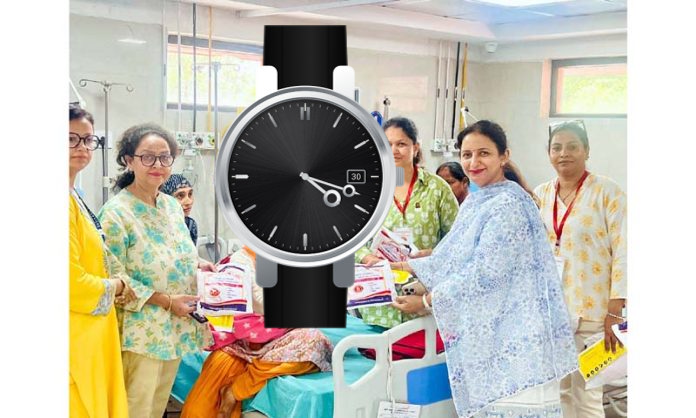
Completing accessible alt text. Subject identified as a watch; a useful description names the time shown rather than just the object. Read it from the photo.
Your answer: 4:18
